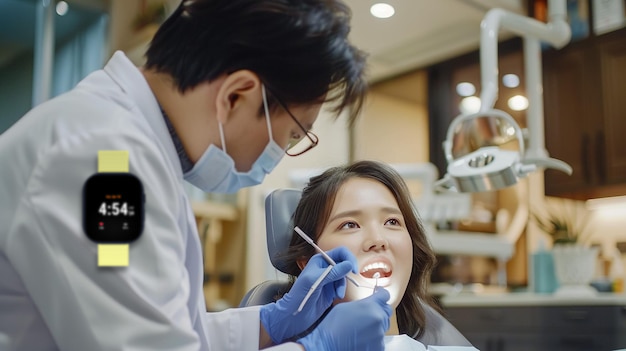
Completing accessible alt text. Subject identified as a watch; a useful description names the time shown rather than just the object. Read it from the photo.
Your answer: 4:54
